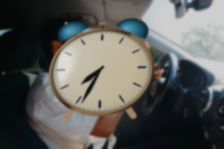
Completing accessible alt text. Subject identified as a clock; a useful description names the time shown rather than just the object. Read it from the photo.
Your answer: 7:34
